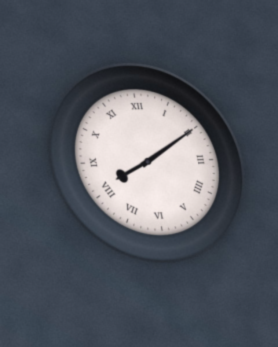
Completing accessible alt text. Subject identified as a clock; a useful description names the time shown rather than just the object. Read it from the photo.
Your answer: 8:10
